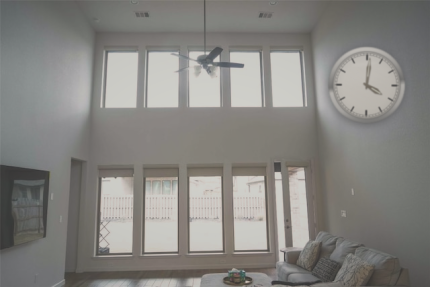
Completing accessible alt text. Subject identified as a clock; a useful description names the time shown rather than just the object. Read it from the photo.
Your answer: 4:01
